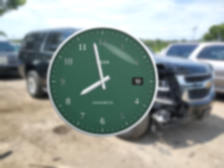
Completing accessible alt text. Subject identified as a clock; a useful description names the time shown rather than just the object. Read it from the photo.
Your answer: 7:58
